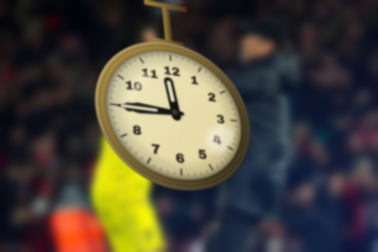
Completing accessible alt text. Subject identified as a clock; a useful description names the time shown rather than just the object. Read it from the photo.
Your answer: 11:45
